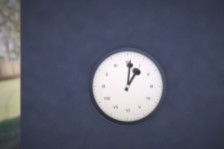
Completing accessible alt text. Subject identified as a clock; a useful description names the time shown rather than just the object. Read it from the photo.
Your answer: 1:01
